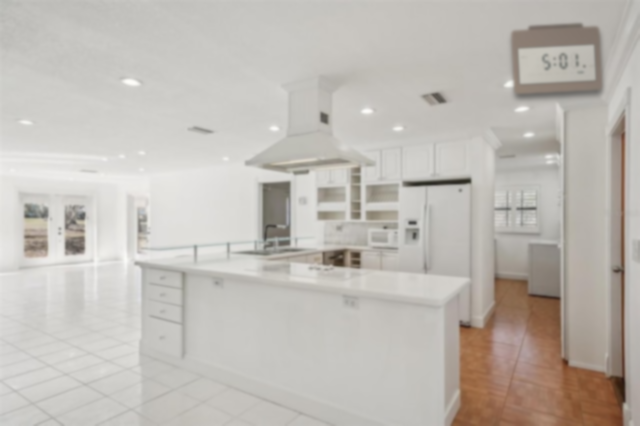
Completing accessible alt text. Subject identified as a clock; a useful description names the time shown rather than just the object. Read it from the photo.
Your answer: 5:01
